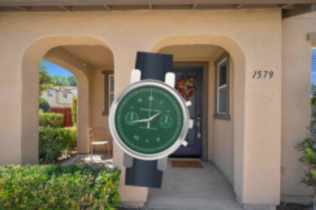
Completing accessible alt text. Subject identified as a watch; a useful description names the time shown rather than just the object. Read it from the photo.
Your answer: 1:43
